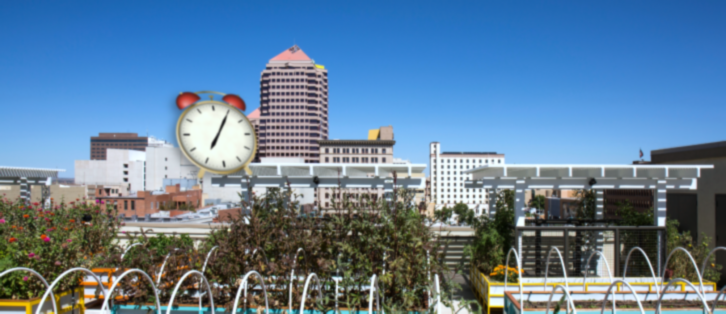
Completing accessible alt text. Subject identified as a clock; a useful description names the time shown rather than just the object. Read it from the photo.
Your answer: 7:05
